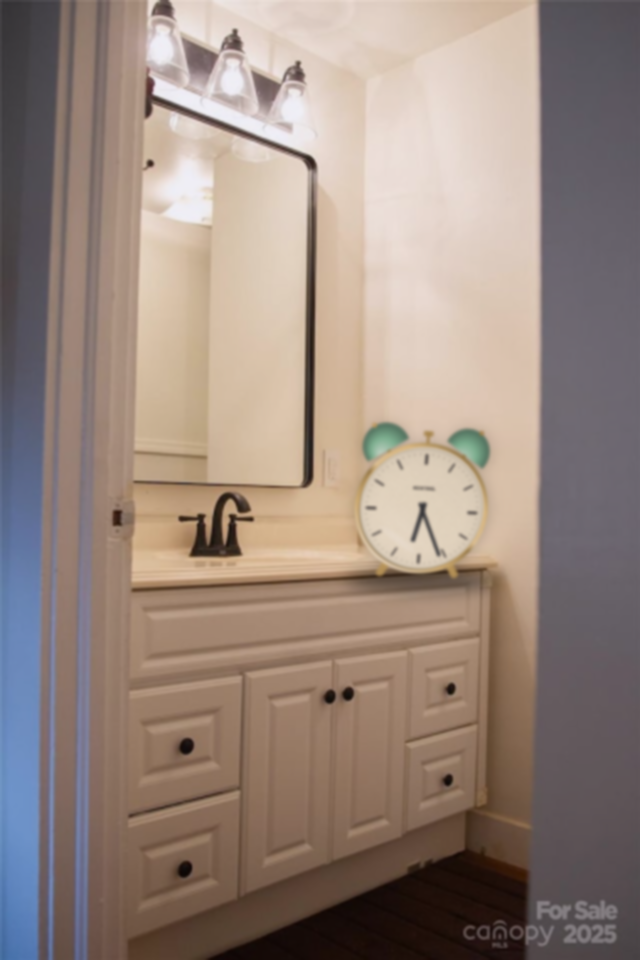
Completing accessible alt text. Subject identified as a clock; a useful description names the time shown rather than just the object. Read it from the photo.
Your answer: 6:26
